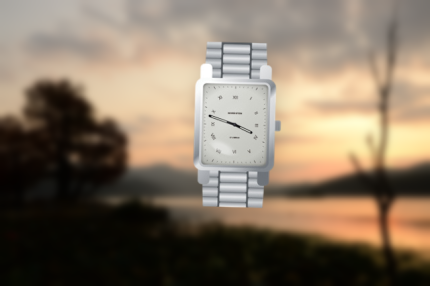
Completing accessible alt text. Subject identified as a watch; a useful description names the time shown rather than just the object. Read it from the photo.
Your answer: 3:48
